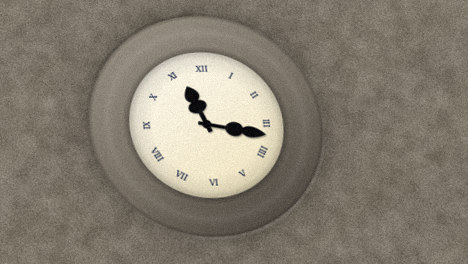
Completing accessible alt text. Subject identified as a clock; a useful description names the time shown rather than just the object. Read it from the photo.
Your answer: 11:17
